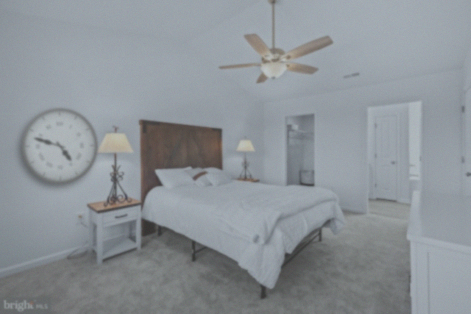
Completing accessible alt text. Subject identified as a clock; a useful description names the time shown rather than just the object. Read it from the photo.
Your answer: 4:48
